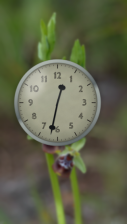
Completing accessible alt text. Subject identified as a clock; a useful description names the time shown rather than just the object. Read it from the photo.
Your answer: 12:32
